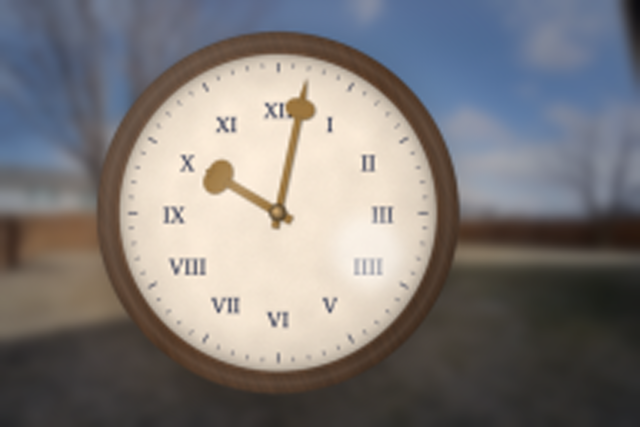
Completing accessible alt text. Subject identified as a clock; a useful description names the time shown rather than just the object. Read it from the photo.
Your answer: 10:02
